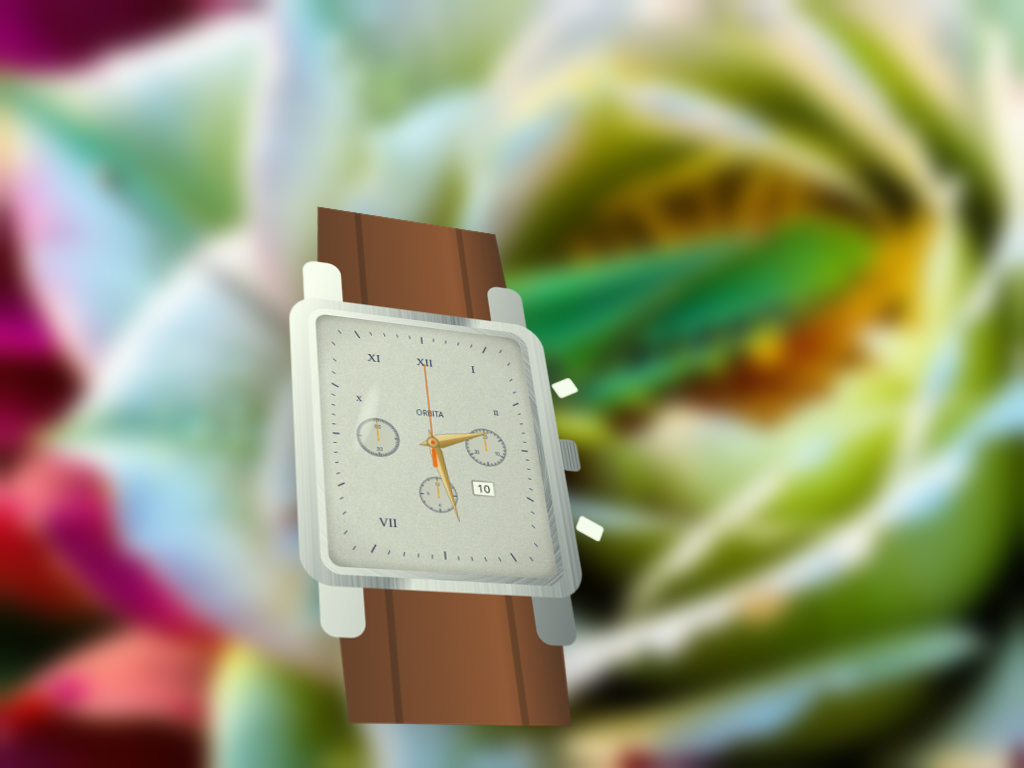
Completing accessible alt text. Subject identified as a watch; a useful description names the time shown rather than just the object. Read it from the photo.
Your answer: 2:28
